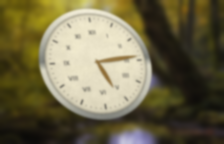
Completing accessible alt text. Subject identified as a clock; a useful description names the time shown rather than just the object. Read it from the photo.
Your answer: 5:14
